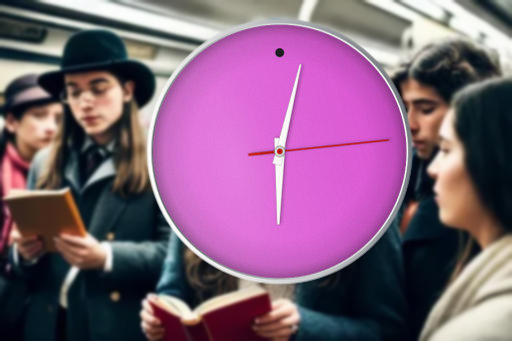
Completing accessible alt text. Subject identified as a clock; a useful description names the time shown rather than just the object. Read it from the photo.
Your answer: 6:02:14
